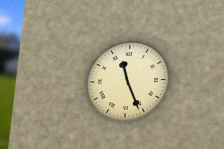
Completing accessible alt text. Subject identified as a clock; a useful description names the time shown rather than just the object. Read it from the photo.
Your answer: 11:26
